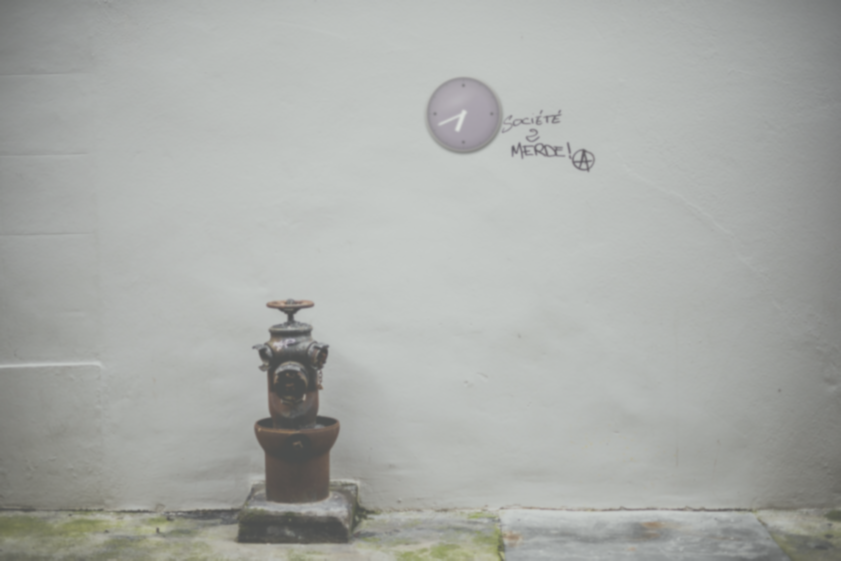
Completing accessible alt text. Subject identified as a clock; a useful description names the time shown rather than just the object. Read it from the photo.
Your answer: 6:41
